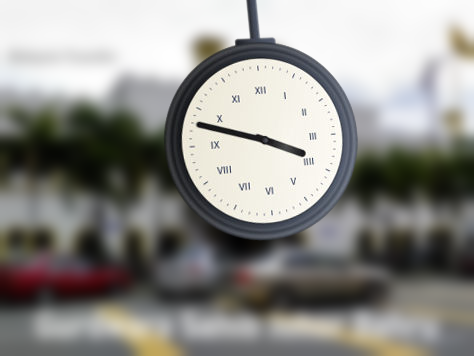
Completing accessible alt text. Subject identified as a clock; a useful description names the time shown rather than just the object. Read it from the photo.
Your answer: 3:48
